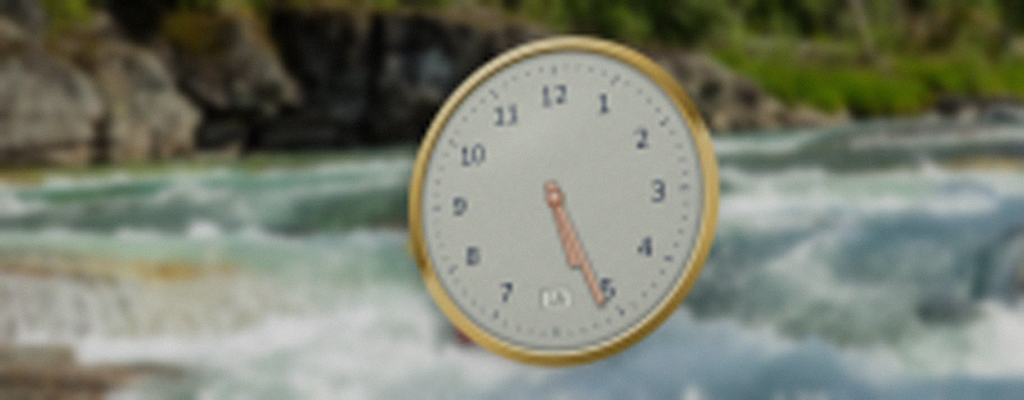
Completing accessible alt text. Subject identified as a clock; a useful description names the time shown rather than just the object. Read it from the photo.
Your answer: 5:26
